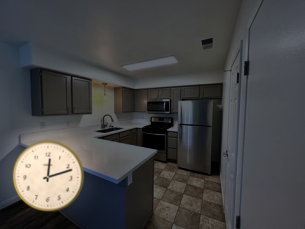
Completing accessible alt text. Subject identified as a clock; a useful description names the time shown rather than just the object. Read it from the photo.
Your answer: 12:12
